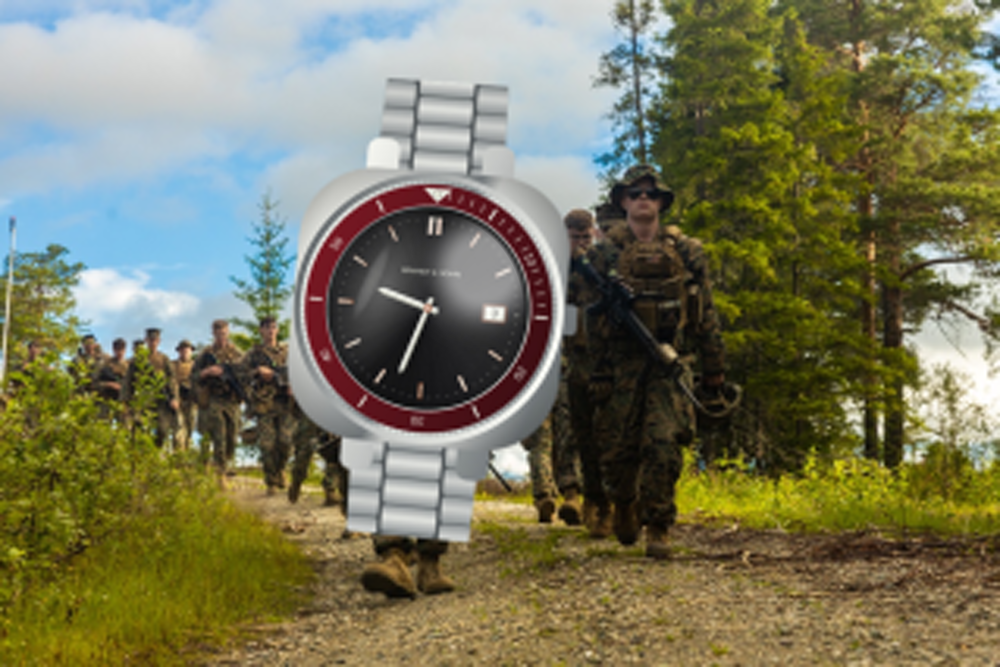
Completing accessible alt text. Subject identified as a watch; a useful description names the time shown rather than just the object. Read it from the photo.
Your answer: 9:33
